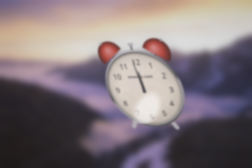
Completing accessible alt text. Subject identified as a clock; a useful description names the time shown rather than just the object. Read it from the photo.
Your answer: 11:59
